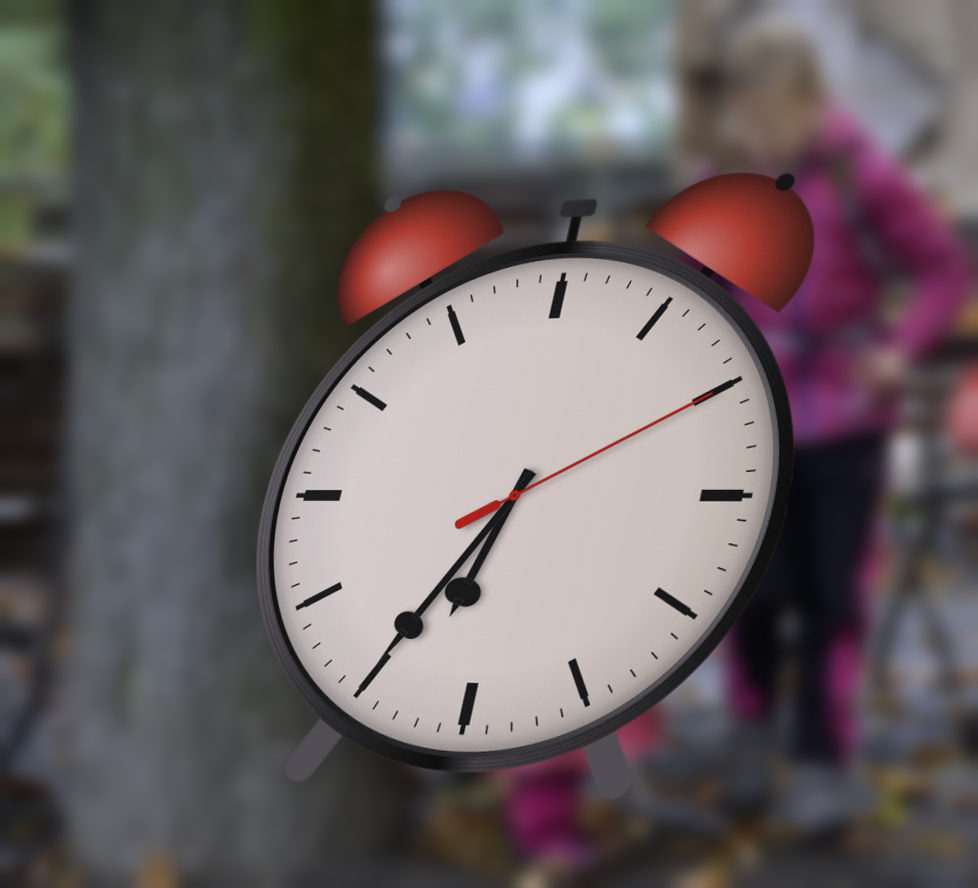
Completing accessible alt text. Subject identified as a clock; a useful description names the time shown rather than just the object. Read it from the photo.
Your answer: 6:35:10
